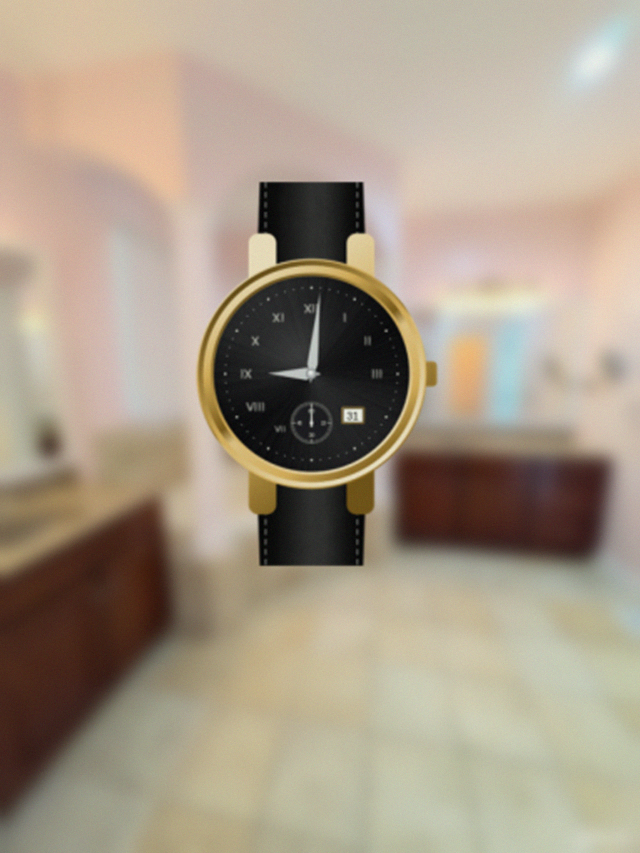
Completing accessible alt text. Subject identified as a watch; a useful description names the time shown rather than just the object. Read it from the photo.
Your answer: 9:01
